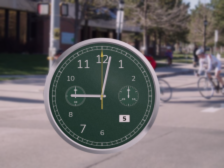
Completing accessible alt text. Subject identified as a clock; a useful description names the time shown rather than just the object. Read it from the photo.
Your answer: 9:02
